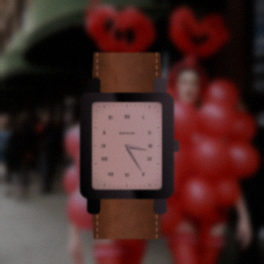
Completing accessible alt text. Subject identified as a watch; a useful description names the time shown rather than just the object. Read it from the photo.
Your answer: 3:25
